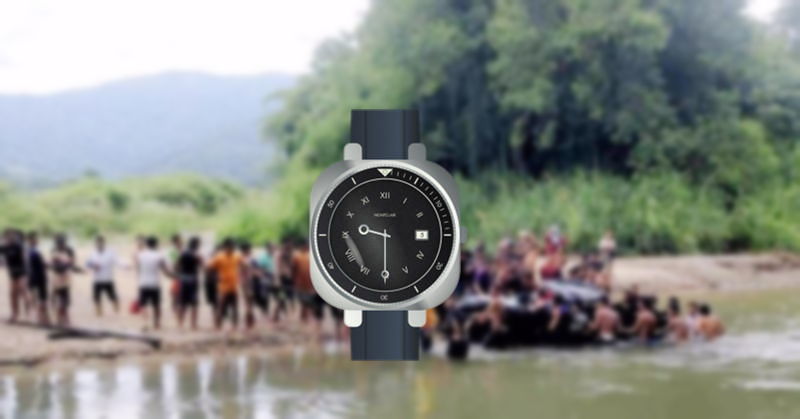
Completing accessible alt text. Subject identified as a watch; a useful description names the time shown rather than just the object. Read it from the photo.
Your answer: 9:30
